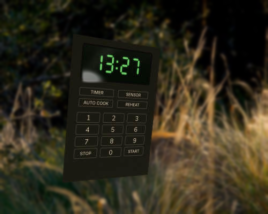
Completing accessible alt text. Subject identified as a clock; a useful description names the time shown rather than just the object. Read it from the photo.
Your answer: 13:27
